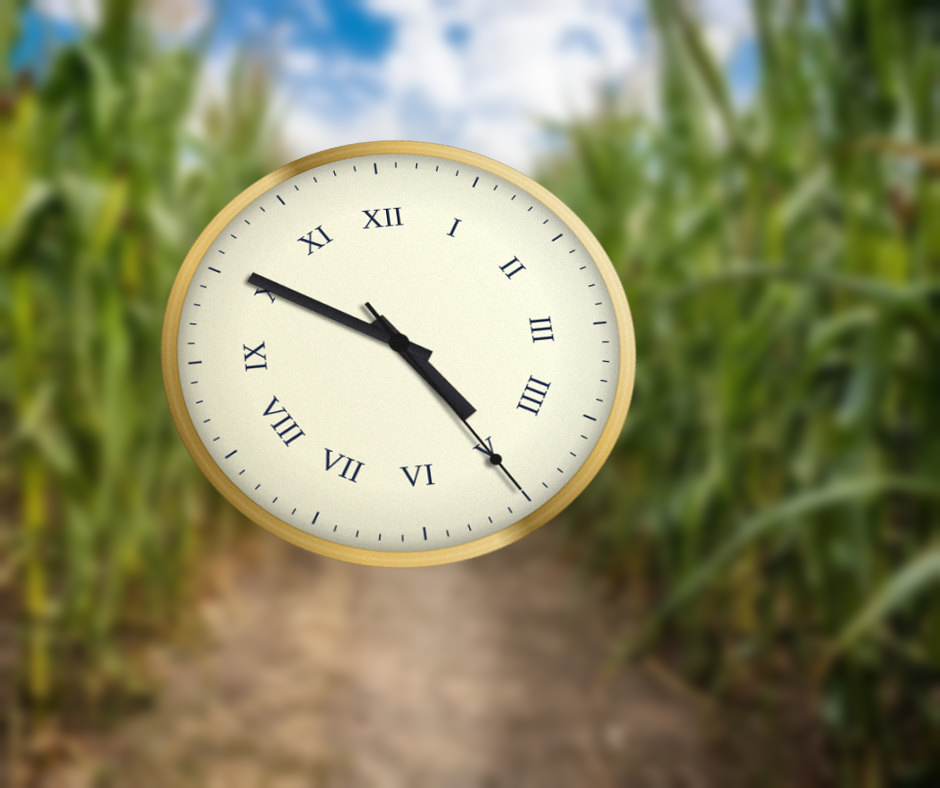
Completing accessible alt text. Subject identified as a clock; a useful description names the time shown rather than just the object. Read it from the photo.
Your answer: 4:50:25
